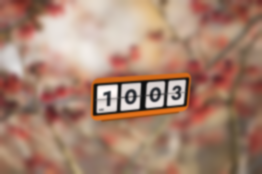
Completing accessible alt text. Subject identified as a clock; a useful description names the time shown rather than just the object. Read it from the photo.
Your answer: 10:03
